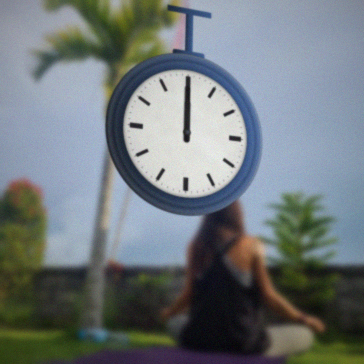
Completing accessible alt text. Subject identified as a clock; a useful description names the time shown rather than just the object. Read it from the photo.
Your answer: 12:00
